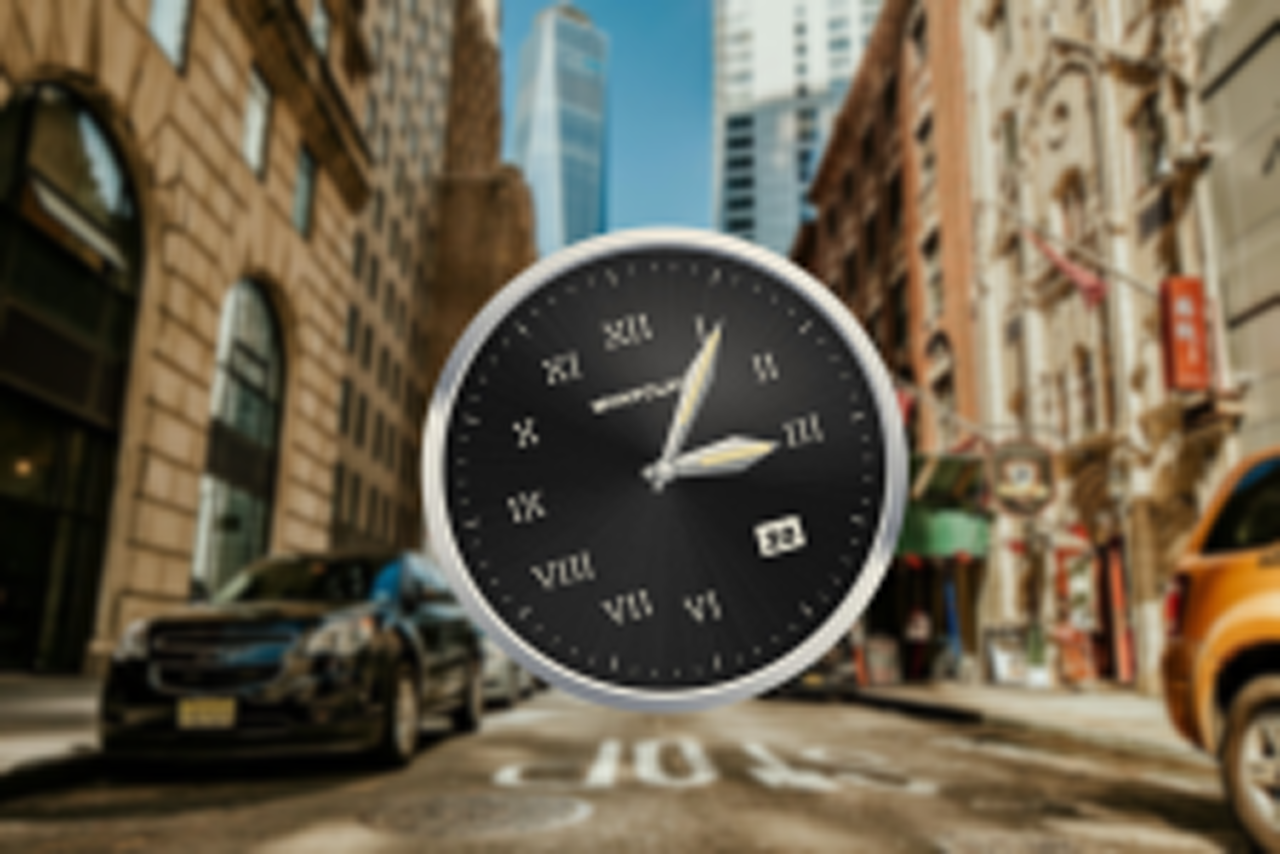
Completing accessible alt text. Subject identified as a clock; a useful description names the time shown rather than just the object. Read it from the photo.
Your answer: 3:06
